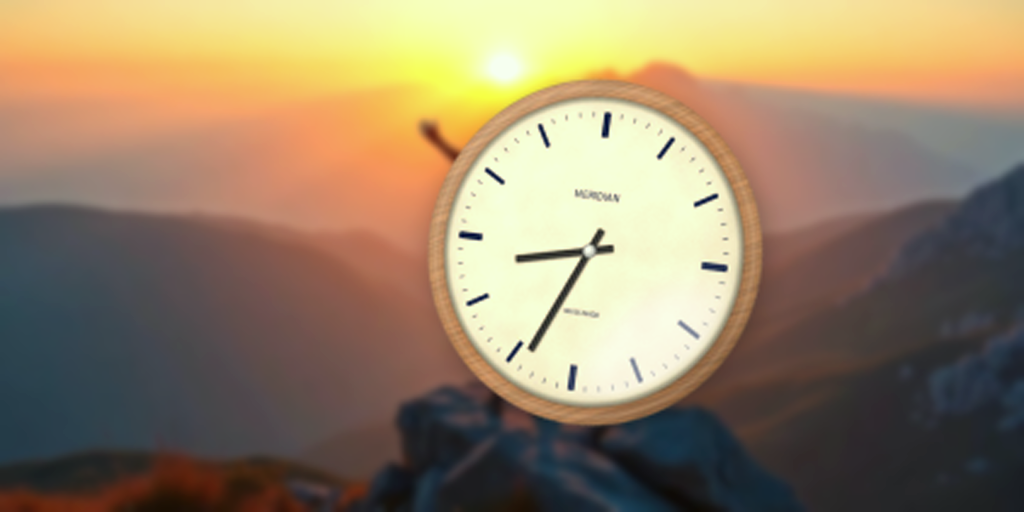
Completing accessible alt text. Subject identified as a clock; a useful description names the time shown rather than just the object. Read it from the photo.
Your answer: 8:34
